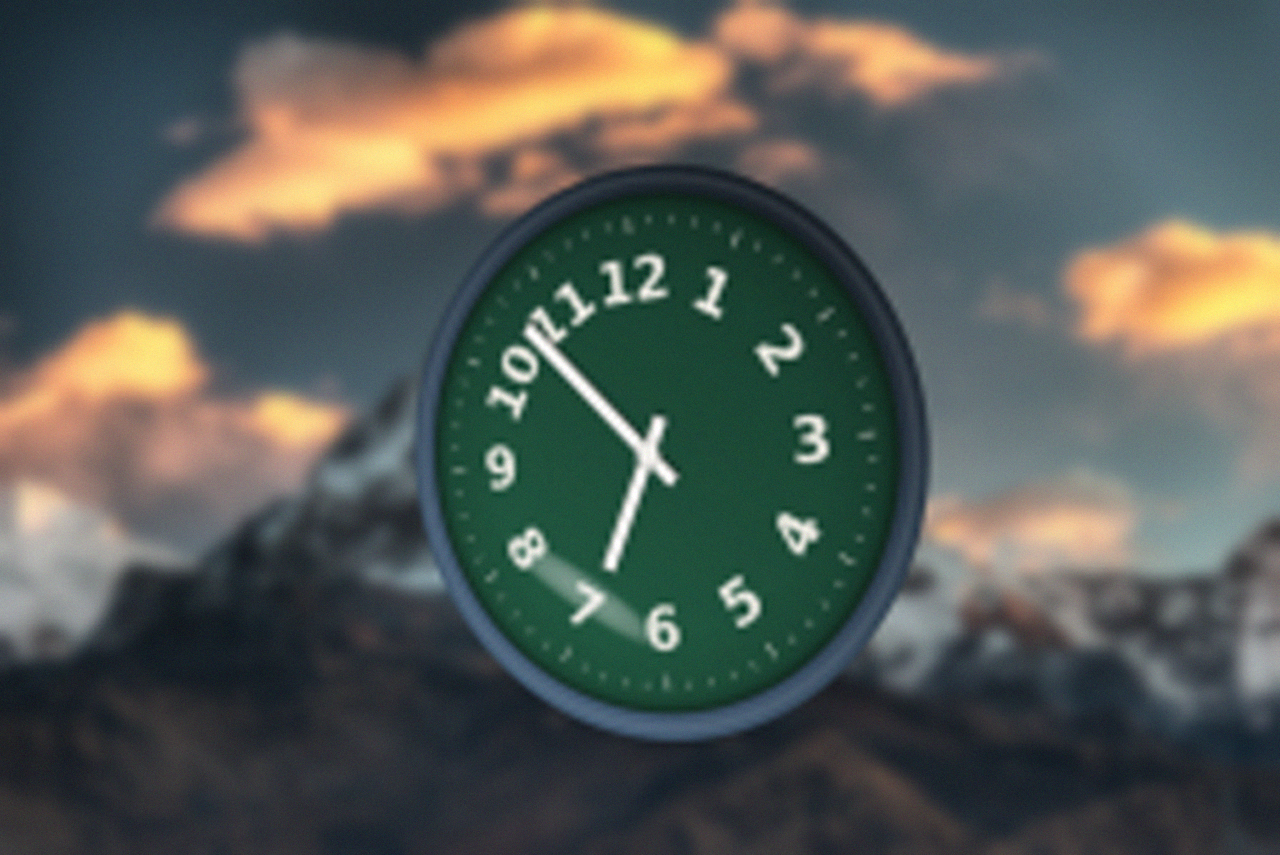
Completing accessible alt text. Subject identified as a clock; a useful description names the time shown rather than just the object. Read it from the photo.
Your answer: 6:53
